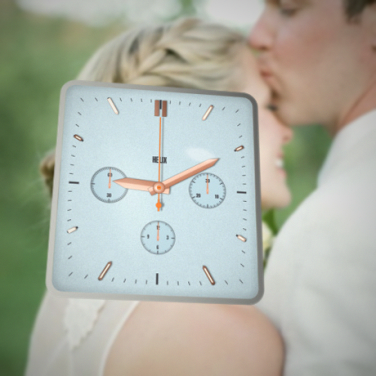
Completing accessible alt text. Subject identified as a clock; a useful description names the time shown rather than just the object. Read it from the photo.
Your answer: 9:10
